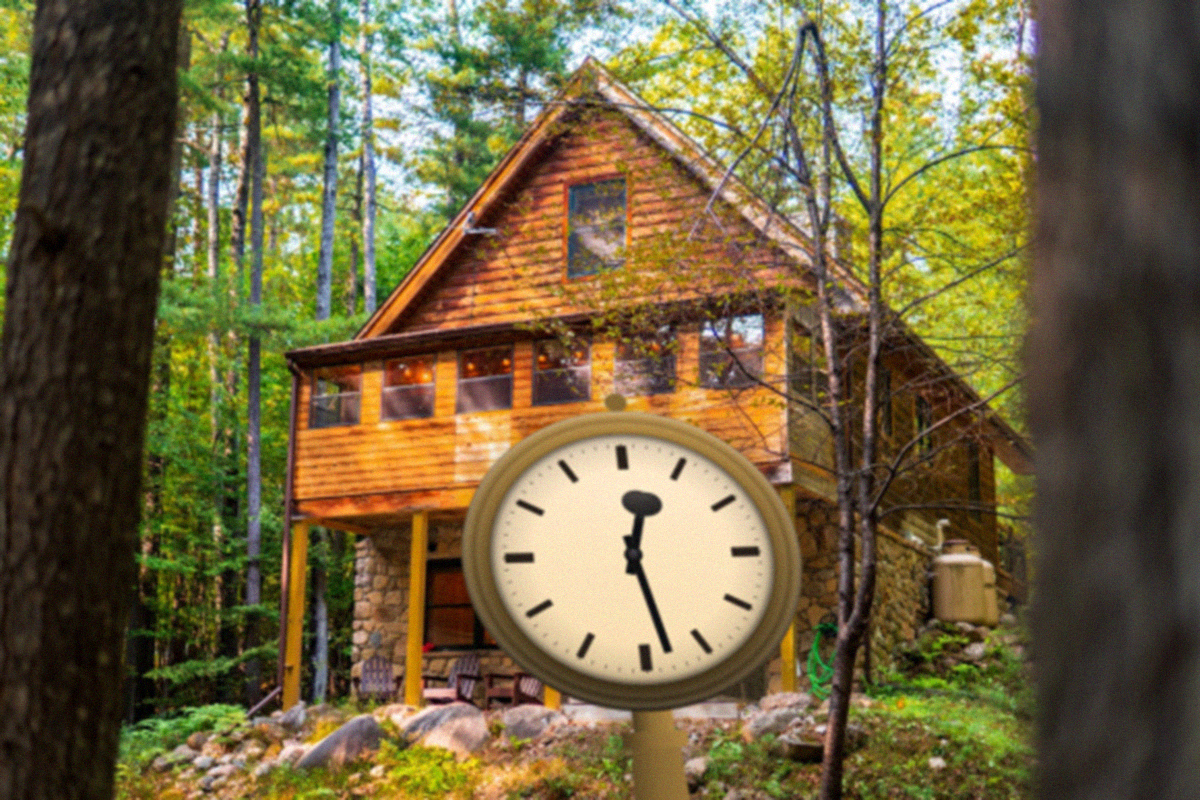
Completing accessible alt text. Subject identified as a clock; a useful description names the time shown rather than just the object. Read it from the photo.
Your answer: 12:28
